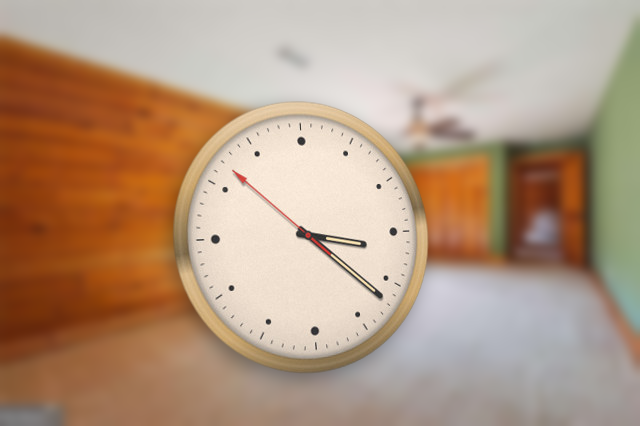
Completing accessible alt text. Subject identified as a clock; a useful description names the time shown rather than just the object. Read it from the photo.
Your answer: 3:21:52
